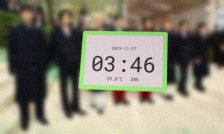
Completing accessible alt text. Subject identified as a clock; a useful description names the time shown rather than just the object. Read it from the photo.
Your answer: 3:46
